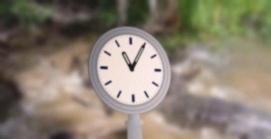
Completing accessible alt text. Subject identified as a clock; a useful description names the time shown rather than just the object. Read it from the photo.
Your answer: 11:05
